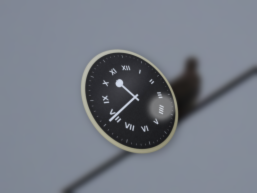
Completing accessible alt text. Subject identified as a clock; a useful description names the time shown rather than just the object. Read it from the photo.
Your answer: 10:40
